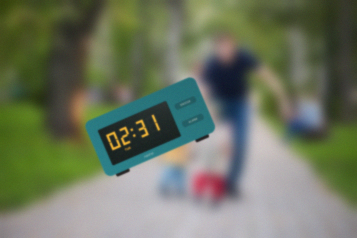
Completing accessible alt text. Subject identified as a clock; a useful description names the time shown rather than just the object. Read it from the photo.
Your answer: 2:31
